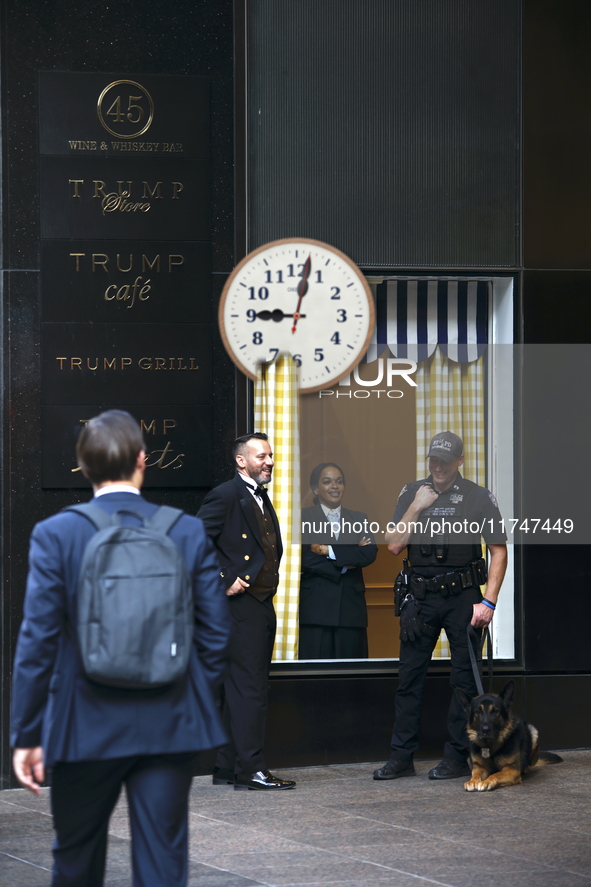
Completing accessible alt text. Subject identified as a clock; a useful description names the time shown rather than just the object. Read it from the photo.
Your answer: 9:02:02
